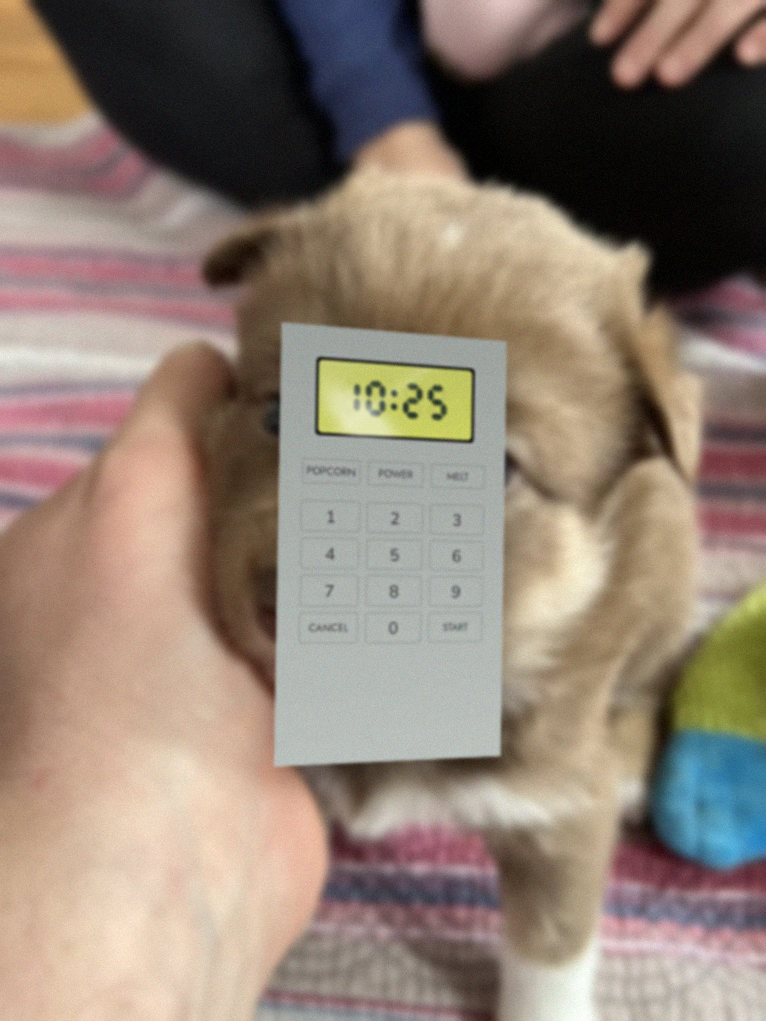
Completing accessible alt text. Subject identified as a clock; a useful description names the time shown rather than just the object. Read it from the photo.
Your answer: 10:25
